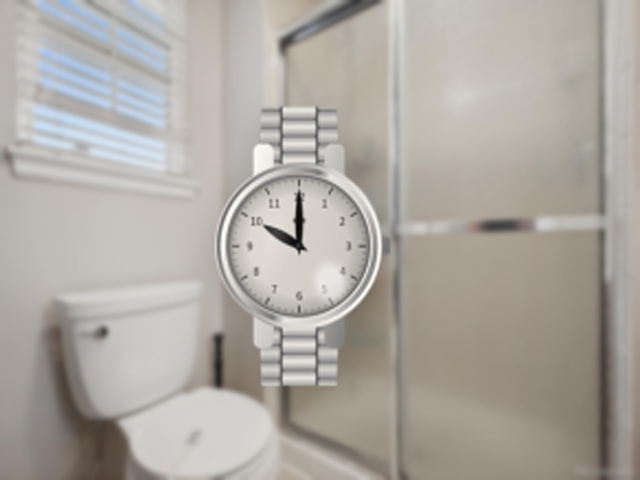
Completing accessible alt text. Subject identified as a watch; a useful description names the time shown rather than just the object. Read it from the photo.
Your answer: 10:00
